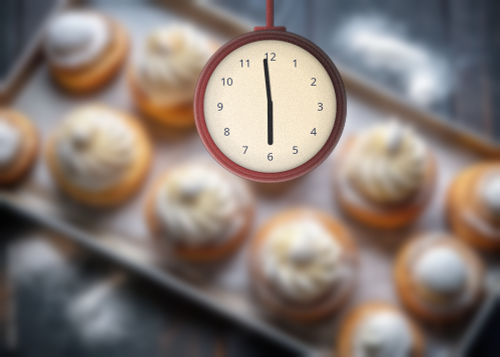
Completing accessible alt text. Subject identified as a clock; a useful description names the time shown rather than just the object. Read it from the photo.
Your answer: 5:59
